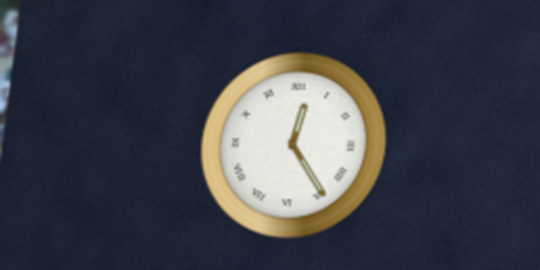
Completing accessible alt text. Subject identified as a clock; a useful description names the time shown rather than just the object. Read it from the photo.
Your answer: 12:24
